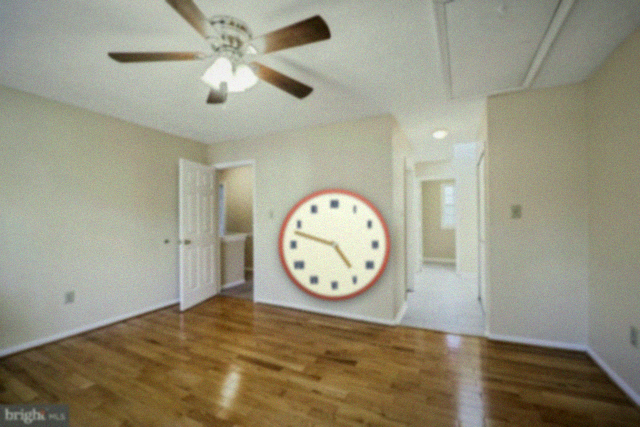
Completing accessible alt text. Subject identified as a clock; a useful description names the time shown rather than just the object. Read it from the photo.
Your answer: 4:48
